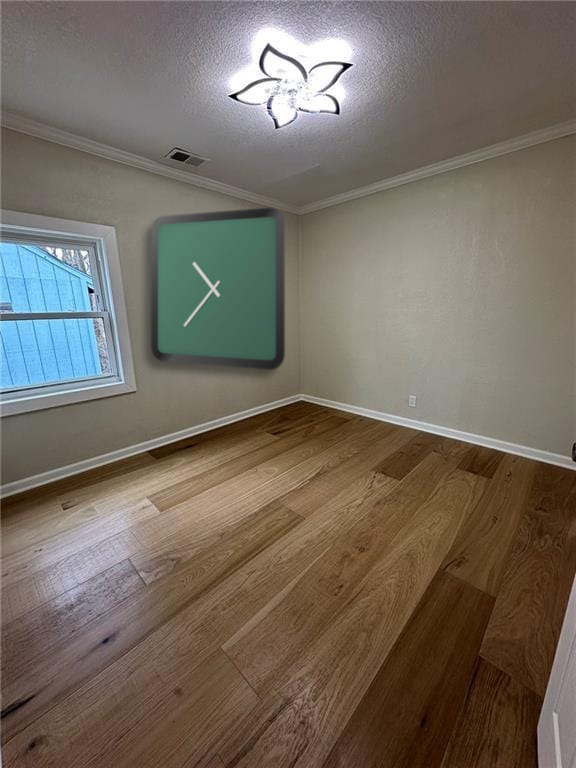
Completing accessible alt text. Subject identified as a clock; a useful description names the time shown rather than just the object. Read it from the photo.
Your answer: 10:37
